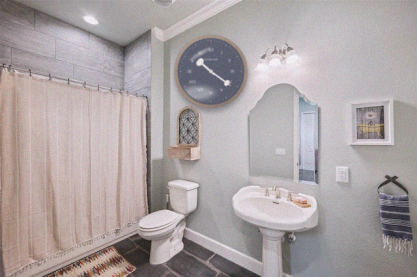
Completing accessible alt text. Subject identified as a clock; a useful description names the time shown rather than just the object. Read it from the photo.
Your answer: 10:21
